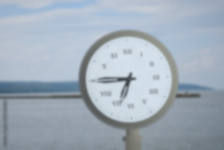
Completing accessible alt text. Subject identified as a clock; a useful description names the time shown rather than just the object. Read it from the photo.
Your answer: 6:45
